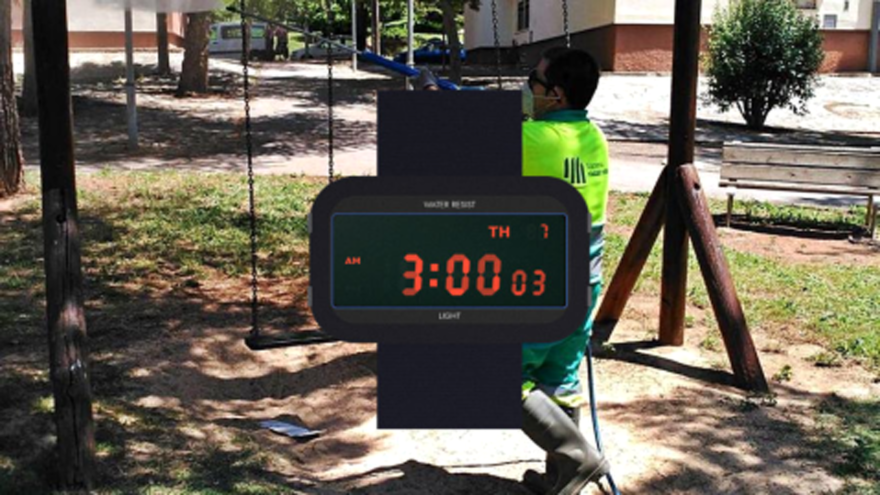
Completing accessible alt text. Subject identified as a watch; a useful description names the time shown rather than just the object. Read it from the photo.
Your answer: 3:00:03
